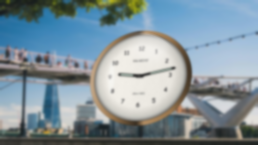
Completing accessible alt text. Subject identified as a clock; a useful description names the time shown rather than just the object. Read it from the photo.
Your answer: 9:13
